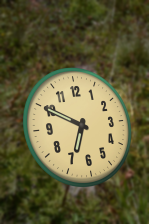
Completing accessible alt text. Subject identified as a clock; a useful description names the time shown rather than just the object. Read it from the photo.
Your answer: 6:50
